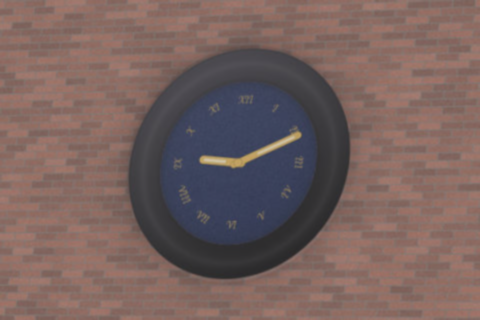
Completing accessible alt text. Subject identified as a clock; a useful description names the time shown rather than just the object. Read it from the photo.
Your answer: 9:11
